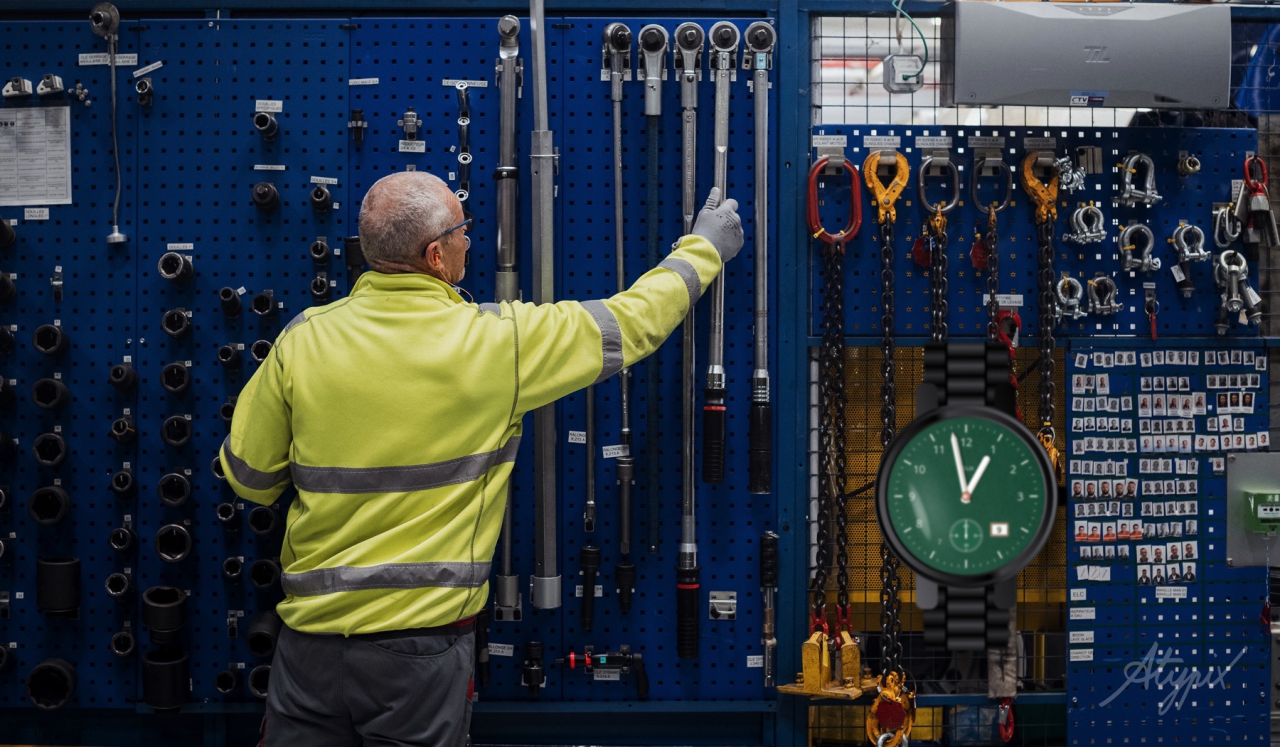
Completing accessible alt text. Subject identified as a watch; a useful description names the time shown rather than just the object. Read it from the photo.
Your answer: 12:58
